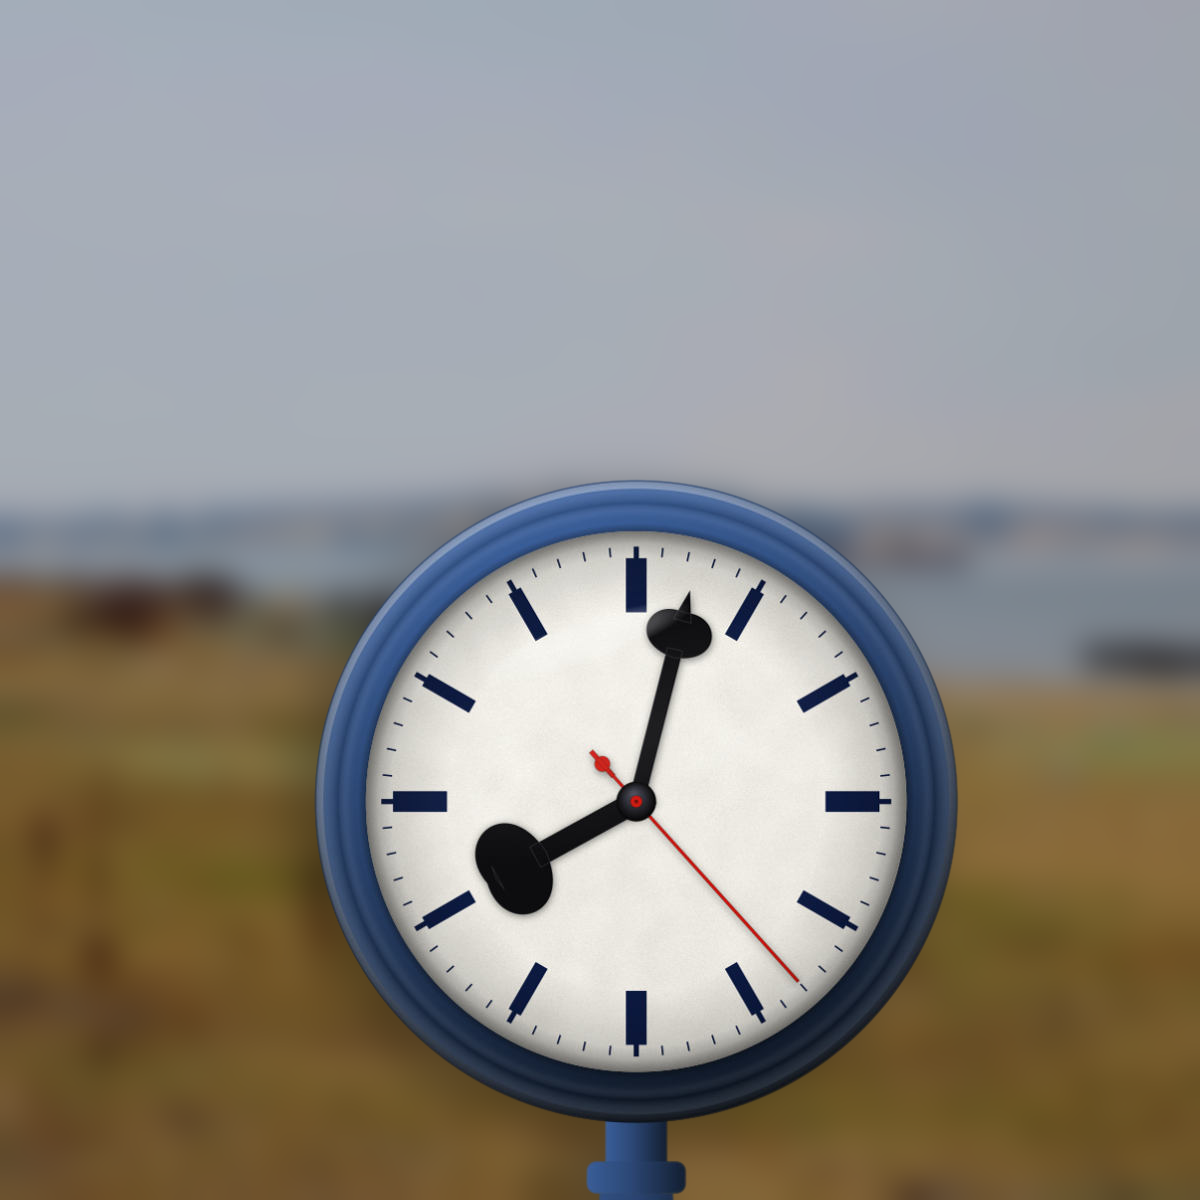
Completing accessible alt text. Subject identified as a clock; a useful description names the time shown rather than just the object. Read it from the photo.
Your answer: 8:02:23
